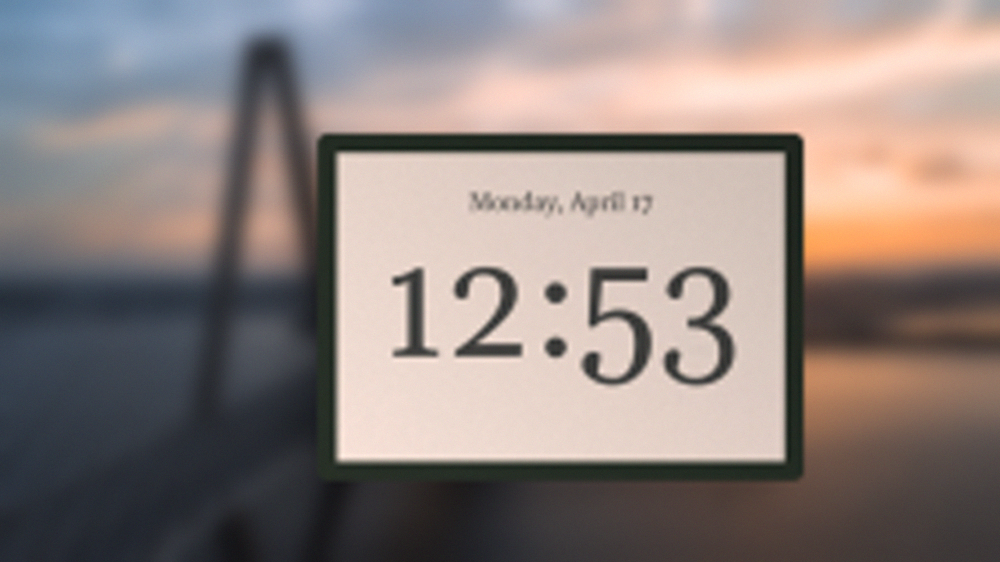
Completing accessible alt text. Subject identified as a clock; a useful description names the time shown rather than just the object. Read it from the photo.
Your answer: 12:53
